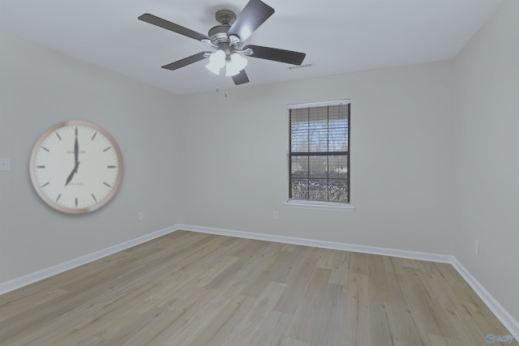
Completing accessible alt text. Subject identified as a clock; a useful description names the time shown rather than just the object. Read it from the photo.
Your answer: 7:00
